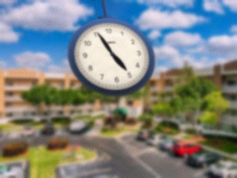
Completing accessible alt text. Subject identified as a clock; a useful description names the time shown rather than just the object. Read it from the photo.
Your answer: 4:56
